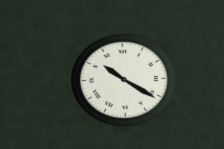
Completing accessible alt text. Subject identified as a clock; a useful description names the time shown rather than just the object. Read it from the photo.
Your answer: 10:21
